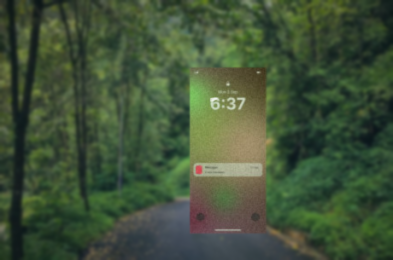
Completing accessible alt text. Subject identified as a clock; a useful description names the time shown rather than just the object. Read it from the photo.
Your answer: 6:37
